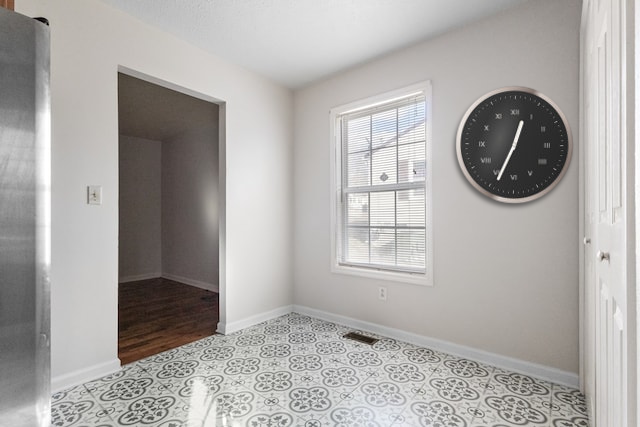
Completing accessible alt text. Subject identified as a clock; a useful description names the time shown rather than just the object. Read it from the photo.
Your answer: 12:34
